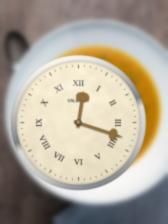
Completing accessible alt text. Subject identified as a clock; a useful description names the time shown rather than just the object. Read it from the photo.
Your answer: 12:18
